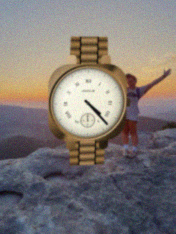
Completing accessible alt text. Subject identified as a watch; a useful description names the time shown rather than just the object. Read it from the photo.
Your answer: 4:23
